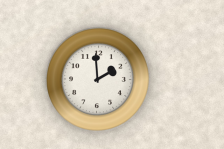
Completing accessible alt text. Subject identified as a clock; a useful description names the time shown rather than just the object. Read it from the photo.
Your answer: 1:59
